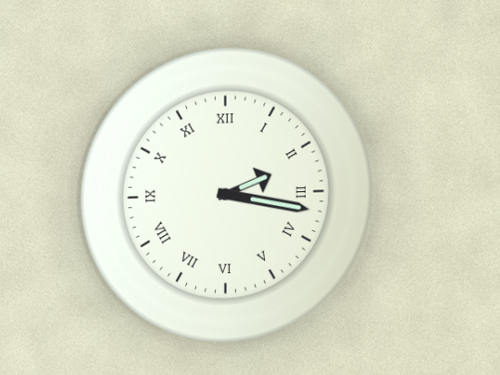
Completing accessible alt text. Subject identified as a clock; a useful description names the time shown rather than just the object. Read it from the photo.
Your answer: 2:17
